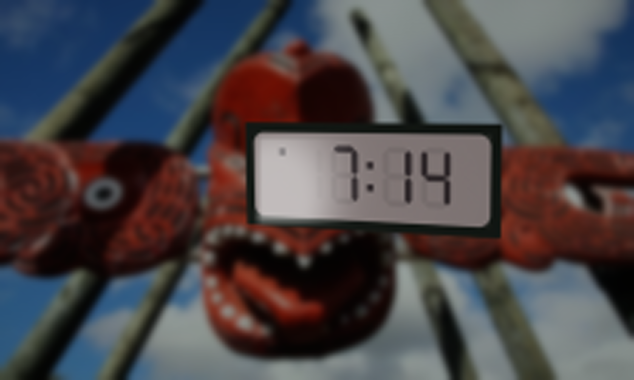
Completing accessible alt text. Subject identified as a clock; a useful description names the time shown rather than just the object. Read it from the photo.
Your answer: 7:14
